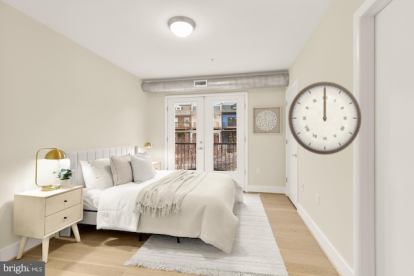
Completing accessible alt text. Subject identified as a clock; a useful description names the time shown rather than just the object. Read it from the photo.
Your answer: 12:00
